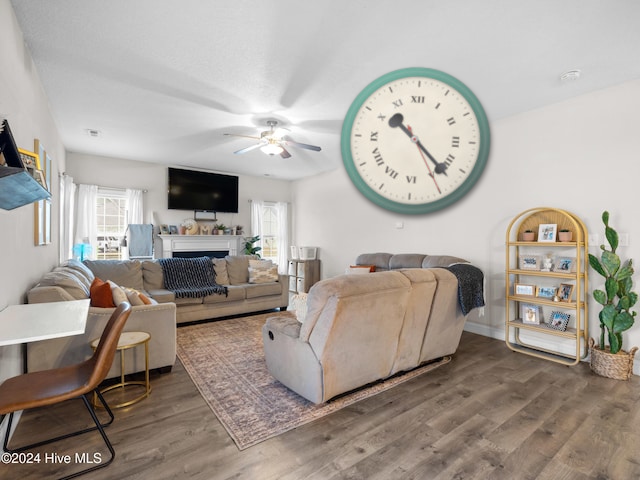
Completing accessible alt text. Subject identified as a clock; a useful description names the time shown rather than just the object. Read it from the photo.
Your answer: 10:22:25
